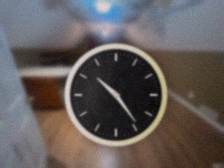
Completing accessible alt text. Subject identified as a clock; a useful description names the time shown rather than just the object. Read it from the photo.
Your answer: 10:24
